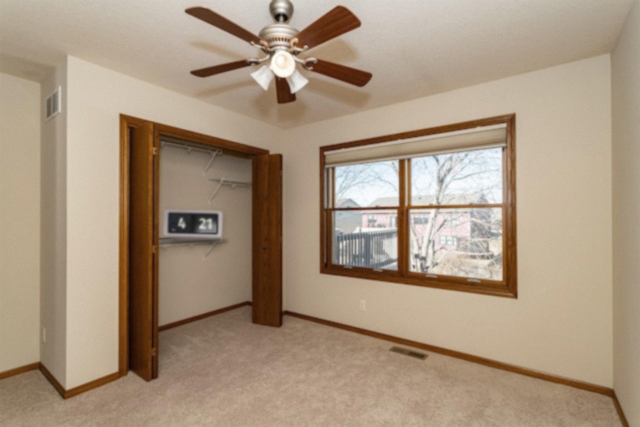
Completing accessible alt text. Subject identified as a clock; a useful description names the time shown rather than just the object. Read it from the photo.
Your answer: 4:21
